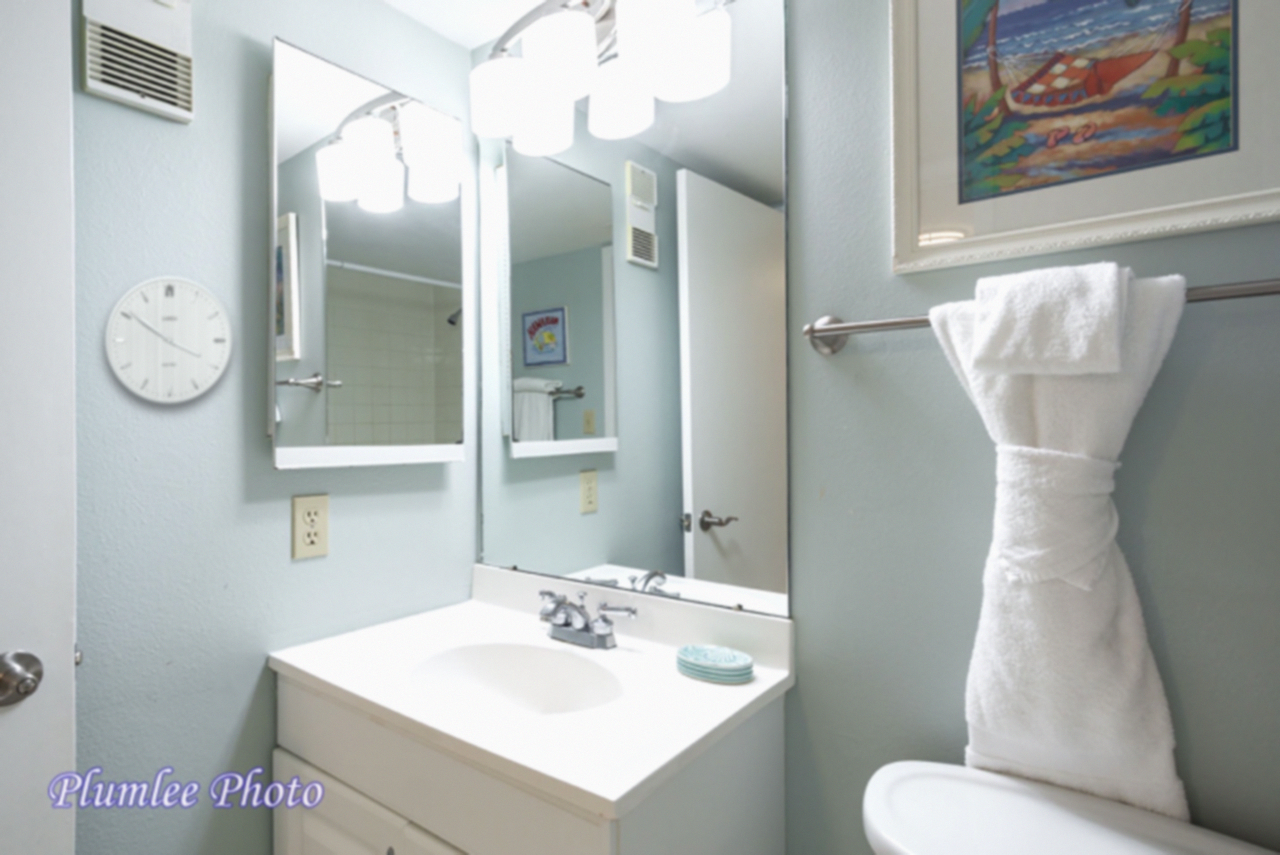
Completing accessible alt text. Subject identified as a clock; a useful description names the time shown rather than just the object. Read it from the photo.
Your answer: 3:51
